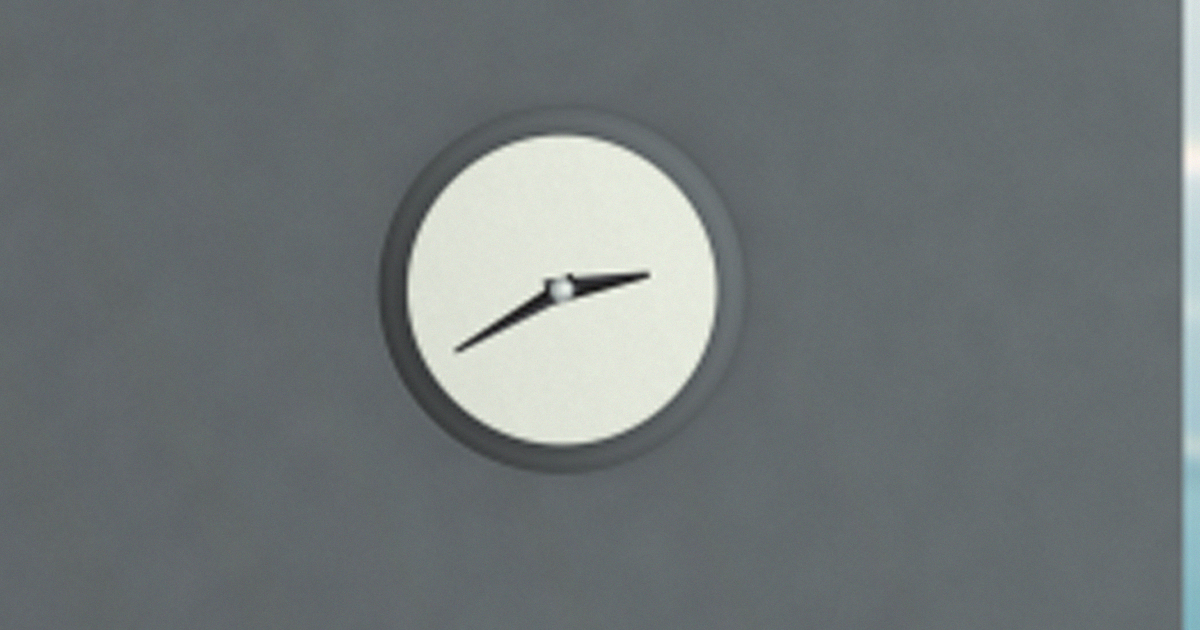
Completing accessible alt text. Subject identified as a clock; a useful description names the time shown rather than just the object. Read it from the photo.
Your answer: 2:40
